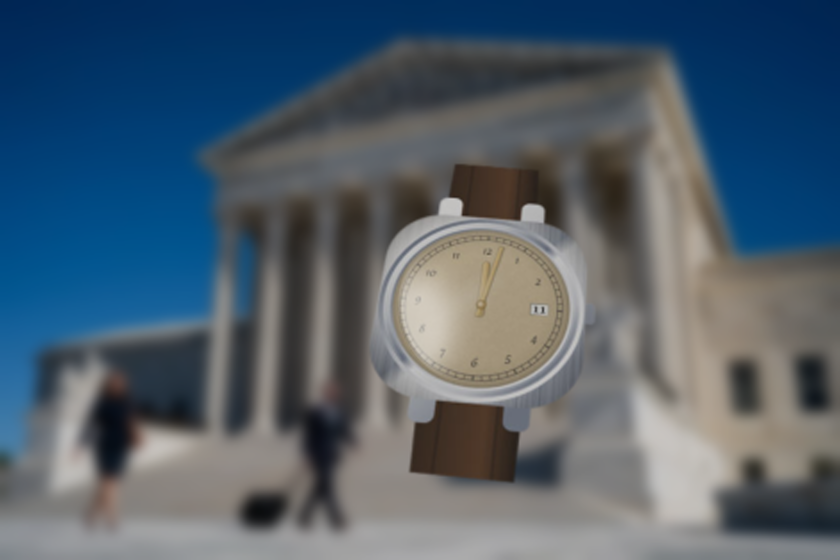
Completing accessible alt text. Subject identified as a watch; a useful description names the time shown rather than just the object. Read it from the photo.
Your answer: 12:02
